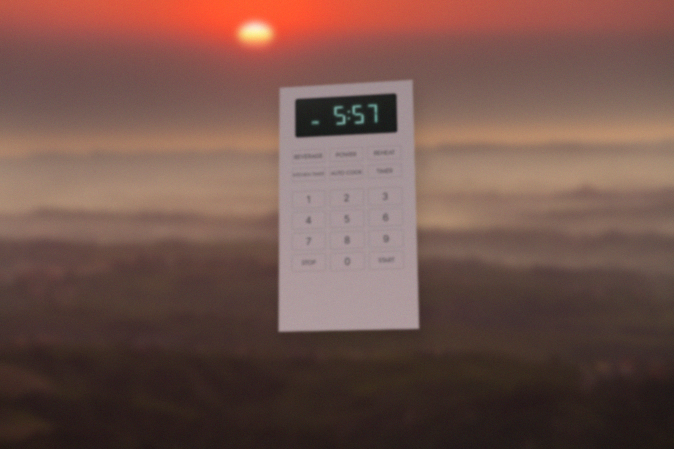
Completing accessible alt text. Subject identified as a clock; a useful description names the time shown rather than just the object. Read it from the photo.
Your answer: 5:57
